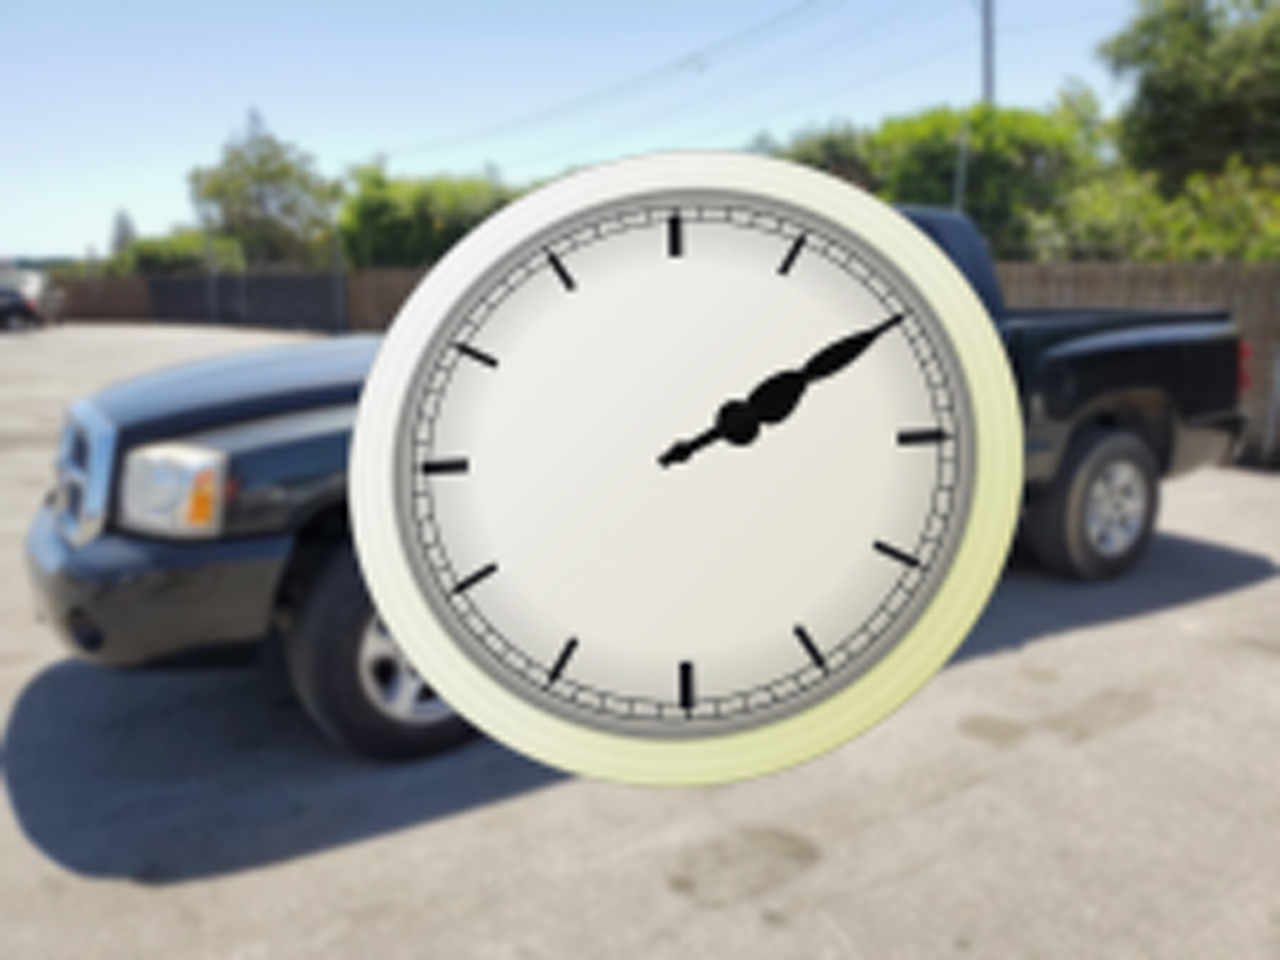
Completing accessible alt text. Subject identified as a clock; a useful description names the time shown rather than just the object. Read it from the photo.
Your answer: 2:10
